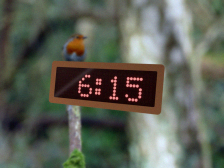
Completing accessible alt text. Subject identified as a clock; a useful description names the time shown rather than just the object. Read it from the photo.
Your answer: 6:15
